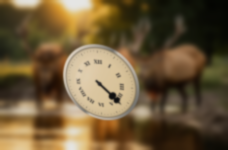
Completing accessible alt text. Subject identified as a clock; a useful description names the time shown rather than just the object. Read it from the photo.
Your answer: 4:22
